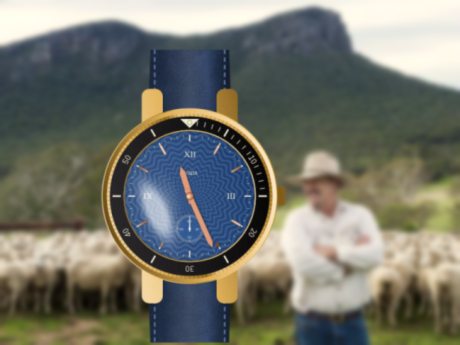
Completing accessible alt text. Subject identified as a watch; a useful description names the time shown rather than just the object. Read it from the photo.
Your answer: 11:26
